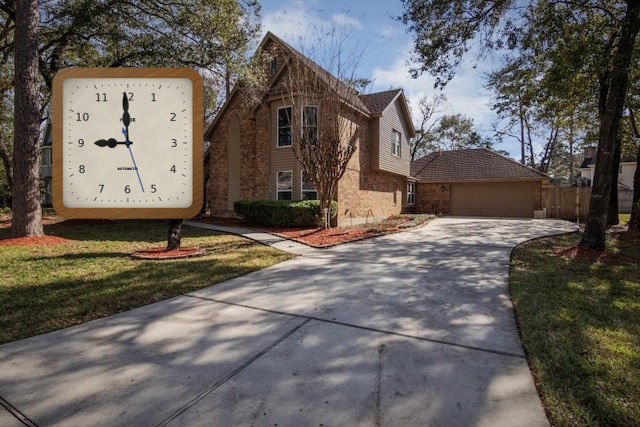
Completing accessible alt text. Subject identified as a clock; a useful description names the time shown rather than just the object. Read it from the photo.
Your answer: 8:59:27
